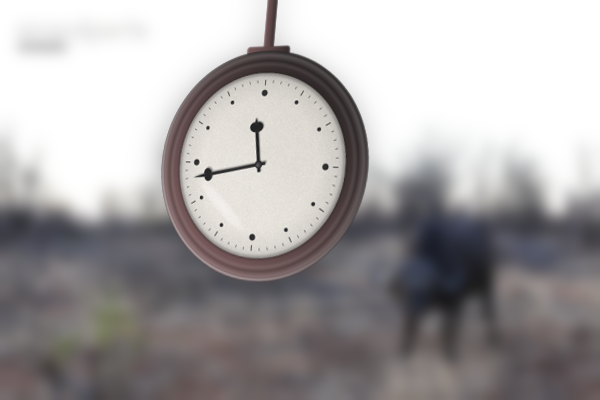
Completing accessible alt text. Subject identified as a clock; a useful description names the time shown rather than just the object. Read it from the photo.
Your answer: 11:43
